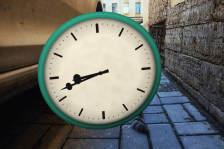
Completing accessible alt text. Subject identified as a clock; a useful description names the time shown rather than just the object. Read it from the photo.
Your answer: 8:42
